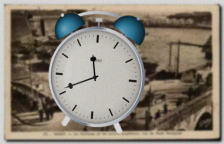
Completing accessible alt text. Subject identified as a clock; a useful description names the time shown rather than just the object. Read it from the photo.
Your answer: 11:41
